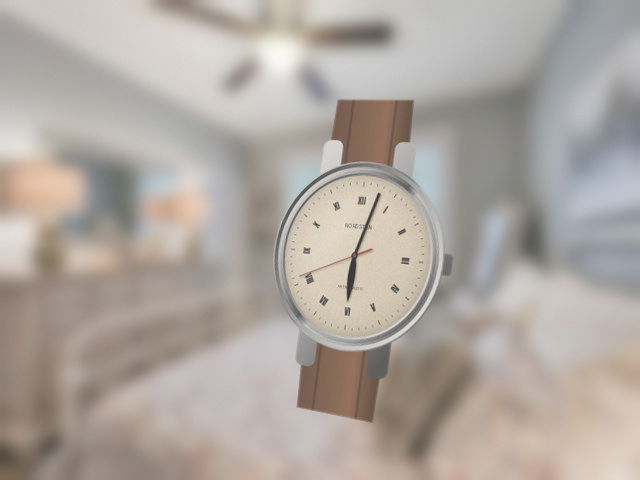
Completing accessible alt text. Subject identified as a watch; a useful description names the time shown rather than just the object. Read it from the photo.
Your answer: 6:02:41
